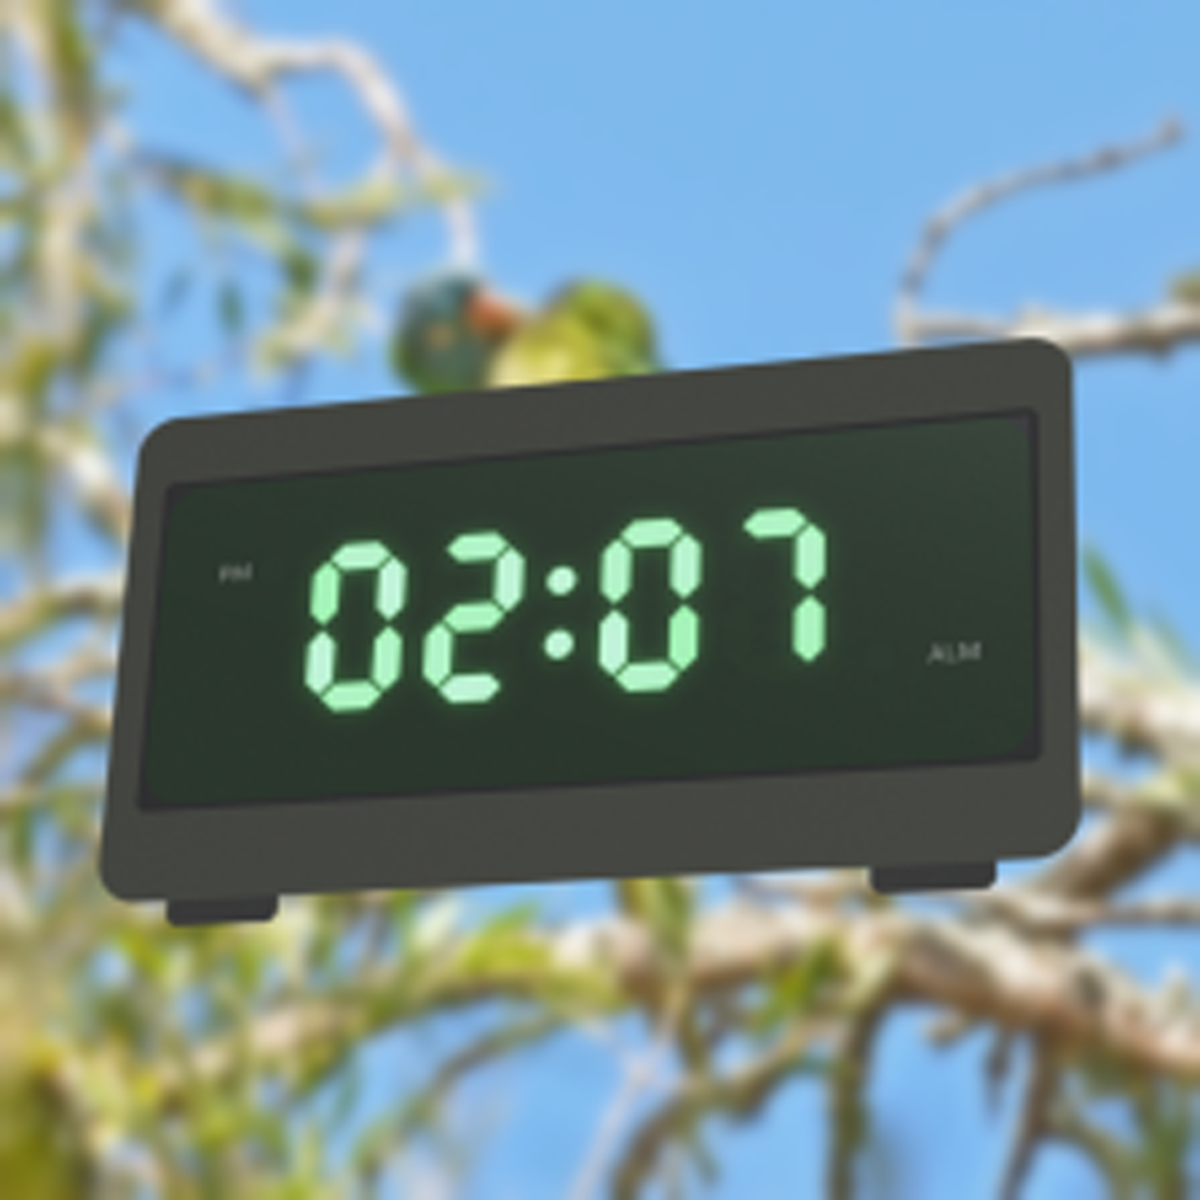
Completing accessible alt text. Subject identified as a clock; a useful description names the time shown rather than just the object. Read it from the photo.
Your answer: 2:07
